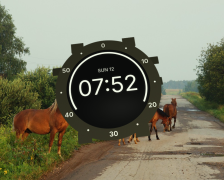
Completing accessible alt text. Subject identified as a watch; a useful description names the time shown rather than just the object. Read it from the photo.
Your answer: 7:52
